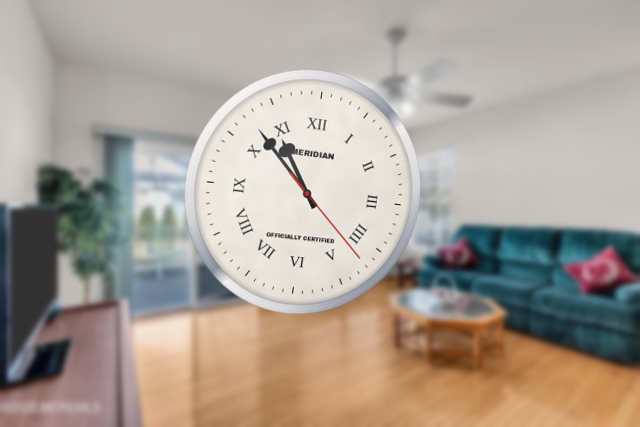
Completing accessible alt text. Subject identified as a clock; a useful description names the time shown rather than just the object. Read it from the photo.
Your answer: 10:52:22
